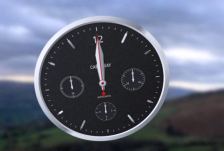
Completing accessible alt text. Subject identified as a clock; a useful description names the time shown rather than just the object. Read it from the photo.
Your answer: 12:00
